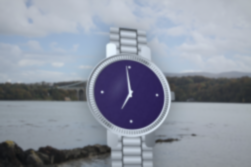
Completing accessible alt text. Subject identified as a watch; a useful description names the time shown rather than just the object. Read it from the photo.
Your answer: 6:59
